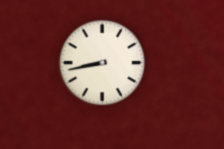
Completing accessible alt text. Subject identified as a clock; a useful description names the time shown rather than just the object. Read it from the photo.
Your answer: 8:43
